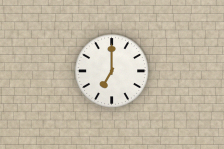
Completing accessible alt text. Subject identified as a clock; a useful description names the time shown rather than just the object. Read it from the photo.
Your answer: 7:00
